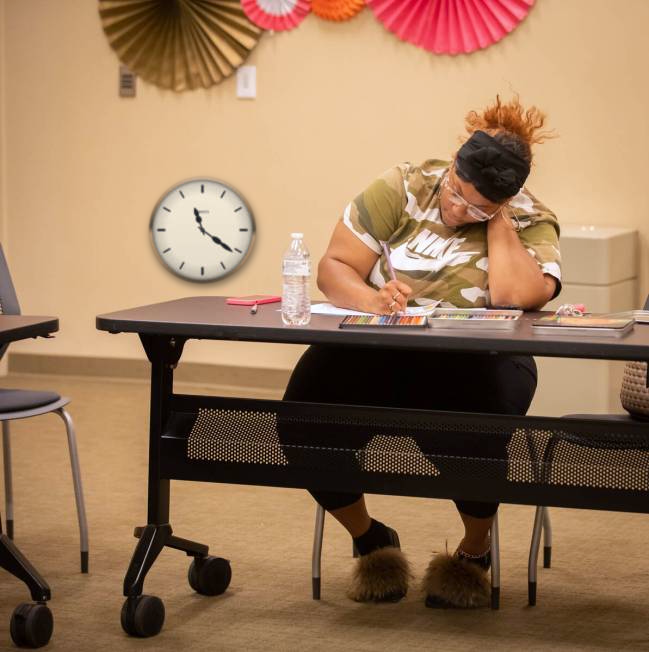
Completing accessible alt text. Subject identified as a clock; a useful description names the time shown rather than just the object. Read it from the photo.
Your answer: 11:21
